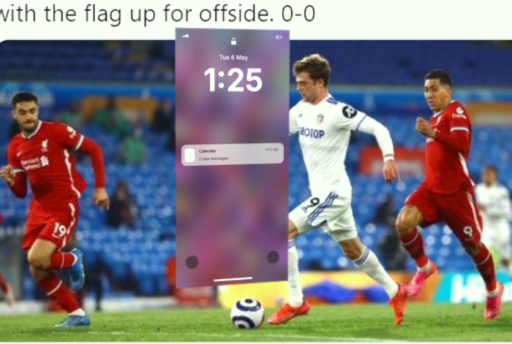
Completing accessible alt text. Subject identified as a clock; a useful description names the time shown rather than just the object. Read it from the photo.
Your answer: 1:25
